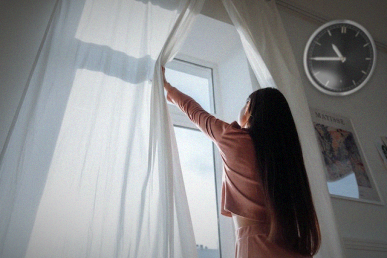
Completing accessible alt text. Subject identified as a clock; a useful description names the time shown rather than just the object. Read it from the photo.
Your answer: 10:45
